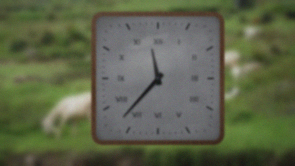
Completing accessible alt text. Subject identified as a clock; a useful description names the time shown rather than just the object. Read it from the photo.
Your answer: 11:37
